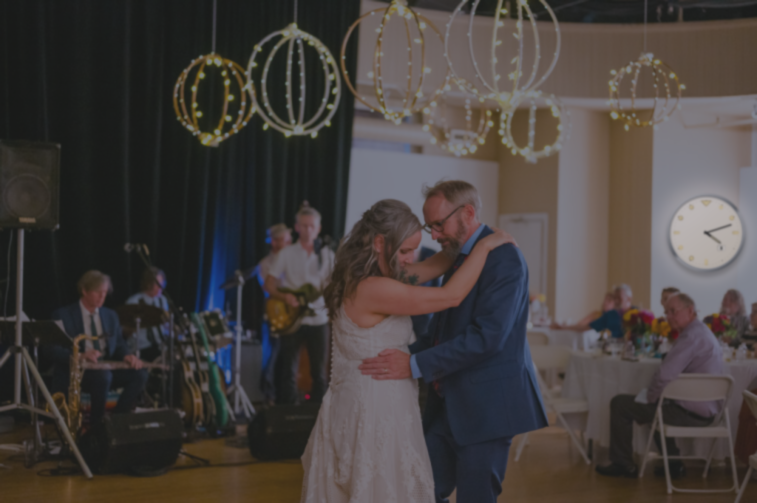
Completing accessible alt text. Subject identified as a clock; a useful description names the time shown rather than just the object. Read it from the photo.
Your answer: 4:12
